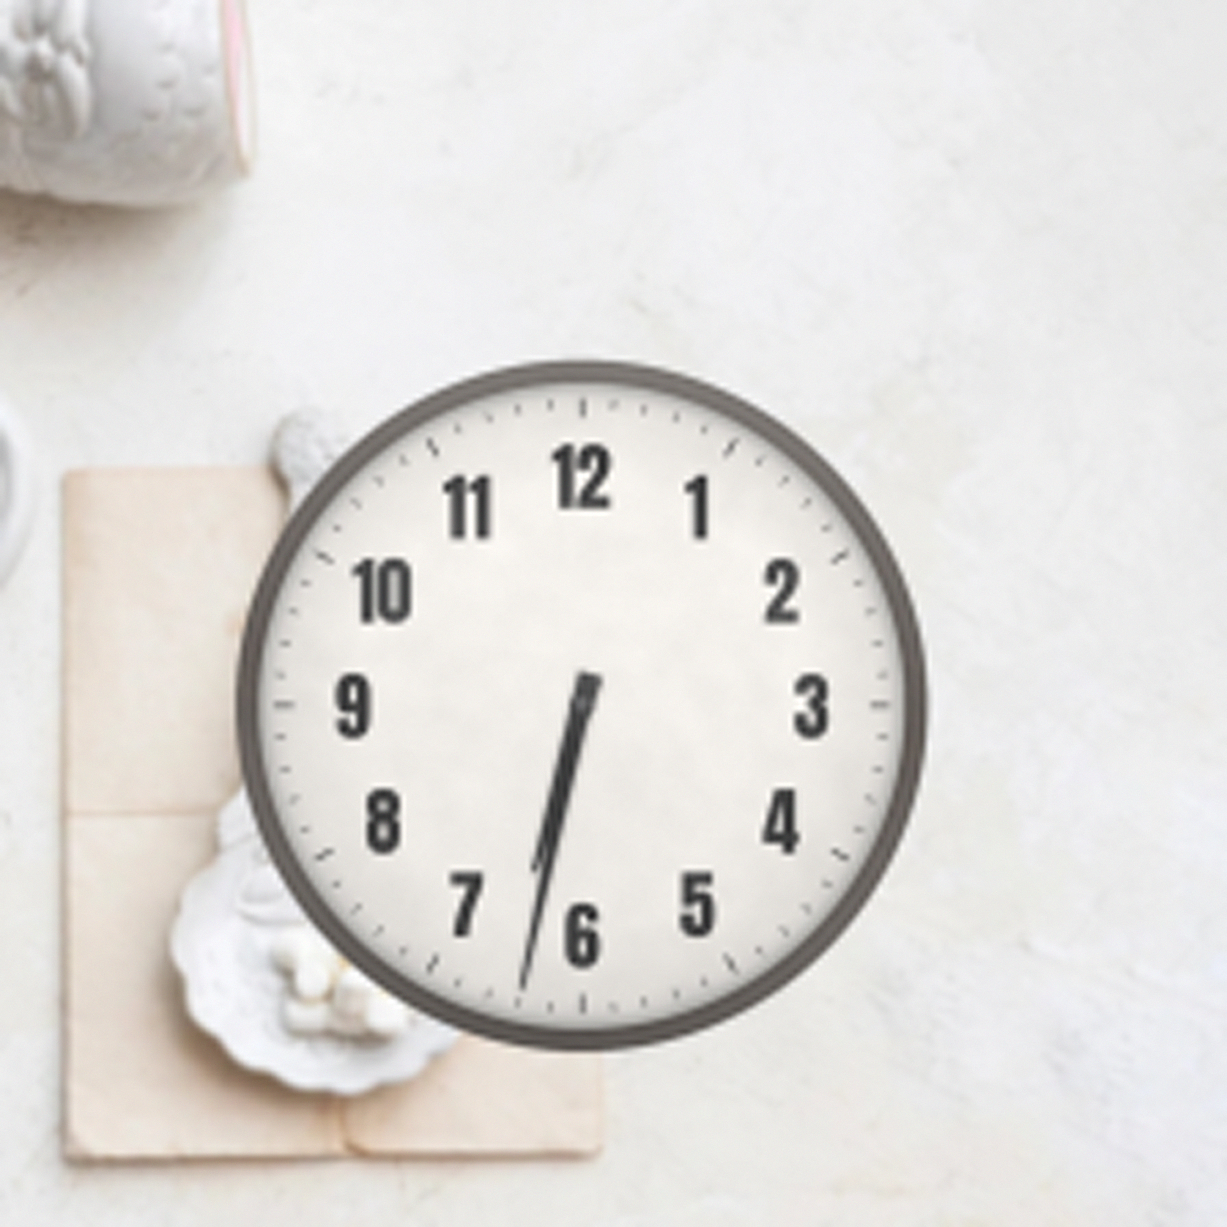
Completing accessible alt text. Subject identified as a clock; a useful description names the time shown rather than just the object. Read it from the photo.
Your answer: 6:32
